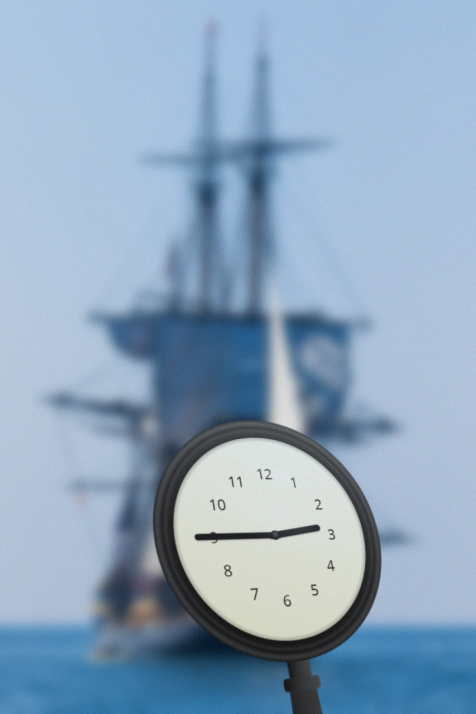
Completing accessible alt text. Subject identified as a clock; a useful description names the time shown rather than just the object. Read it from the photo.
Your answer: 2:45
